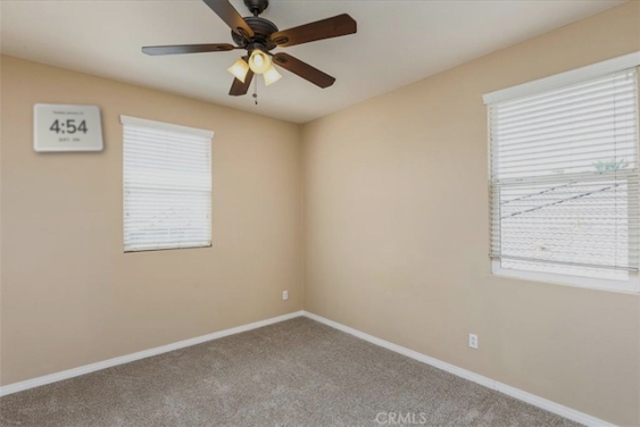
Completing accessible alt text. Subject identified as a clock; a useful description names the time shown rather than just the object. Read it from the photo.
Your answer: 4:54
